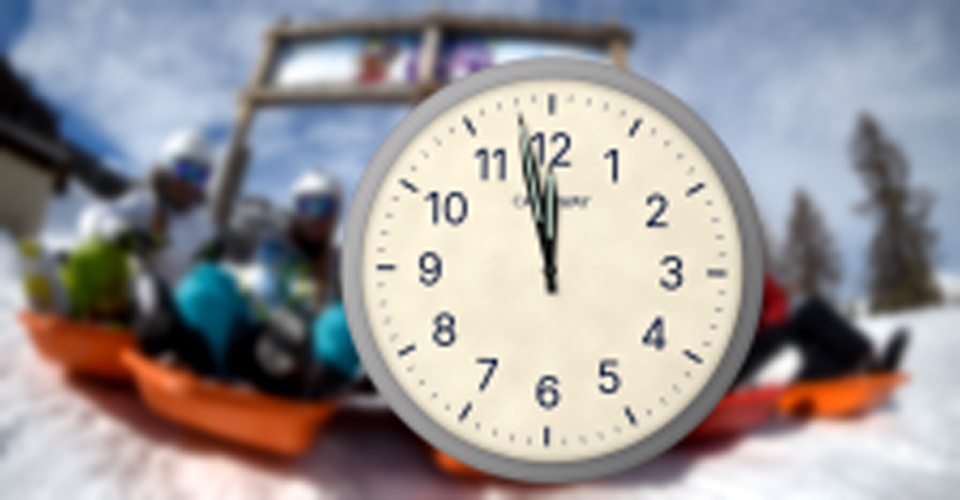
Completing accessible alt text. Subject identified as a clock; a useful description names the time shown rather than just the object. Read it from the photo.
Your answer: 11:58
